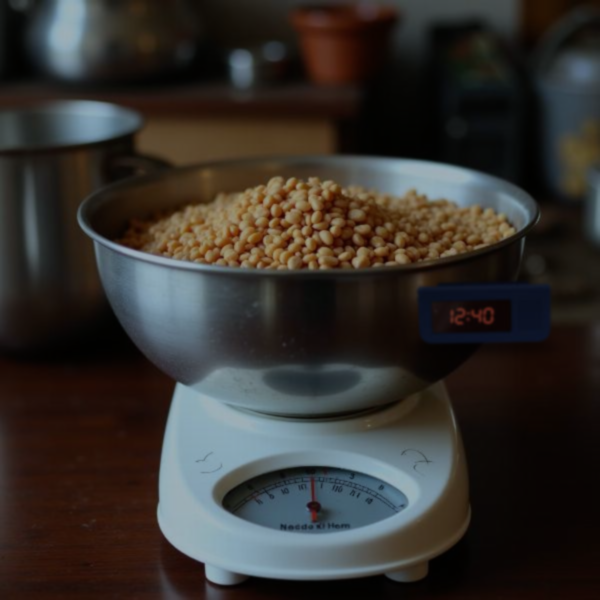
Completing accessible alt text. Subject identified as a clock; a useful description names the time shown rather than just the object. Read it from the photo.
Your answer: 12:40
